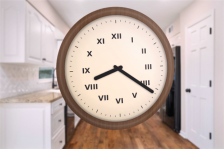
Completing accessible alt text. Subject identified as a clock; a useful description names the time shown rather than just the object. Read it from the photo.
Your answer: 8:21
